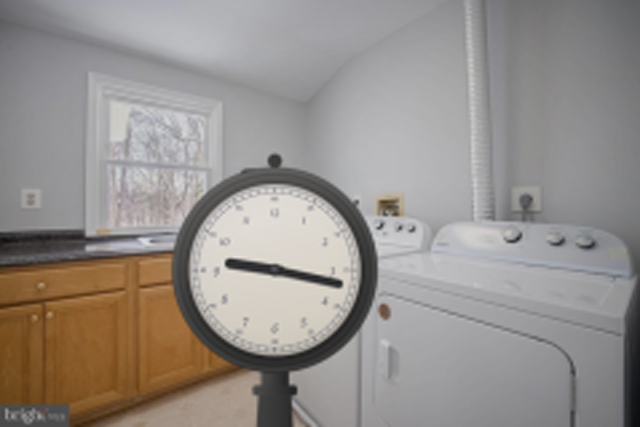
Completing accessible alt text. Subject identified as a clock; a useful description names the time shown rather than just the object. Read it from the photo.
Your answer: 9:17
